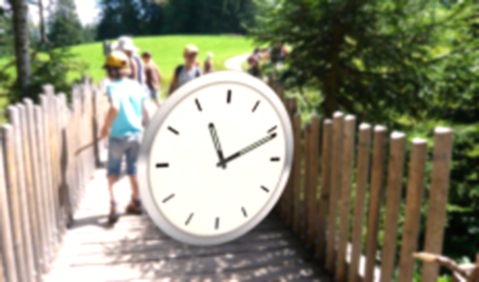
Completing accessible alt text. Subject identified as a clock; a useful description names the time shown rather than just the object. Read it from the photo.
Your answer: 11:11
